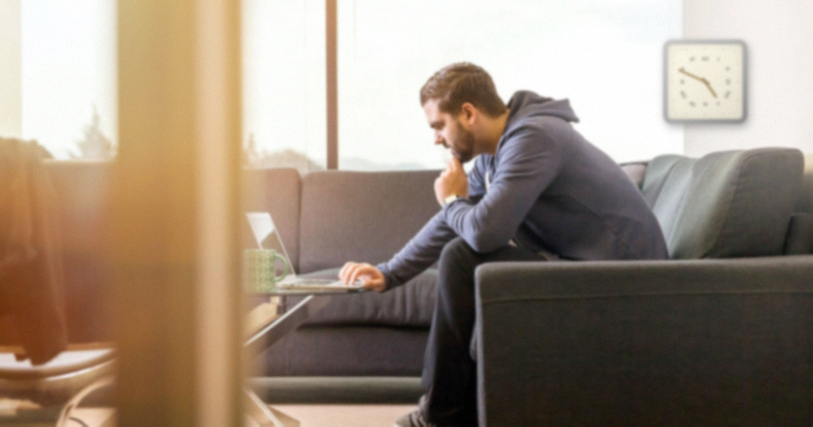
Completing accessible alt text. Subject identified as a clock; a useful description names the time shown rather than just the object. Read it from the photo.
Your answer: 4:49
